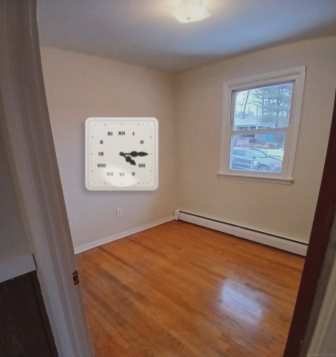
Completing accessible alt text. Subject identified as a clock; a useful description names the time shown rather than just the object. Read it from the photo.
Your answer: 4:15
